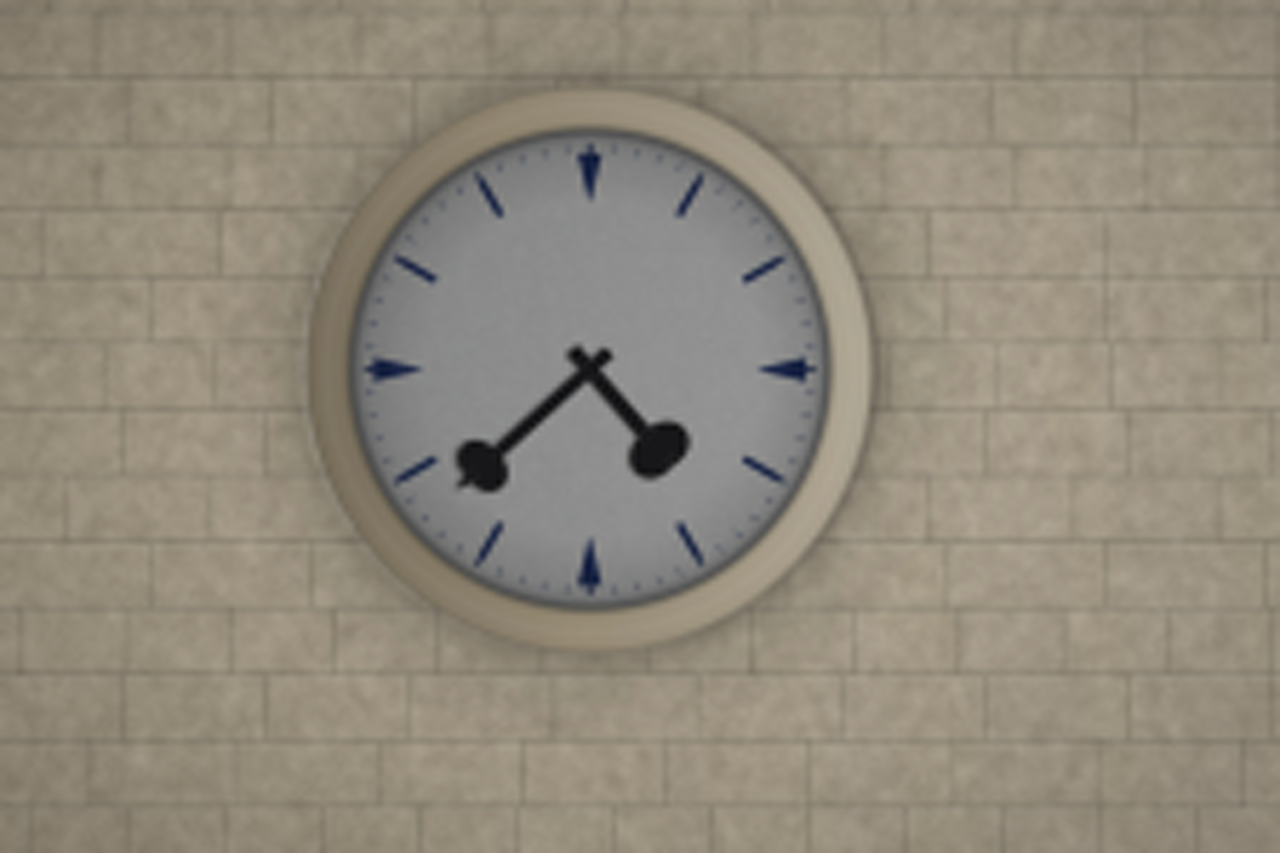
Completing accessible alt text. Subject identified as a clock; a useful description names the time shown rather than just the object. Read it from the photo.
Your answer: 4:38
